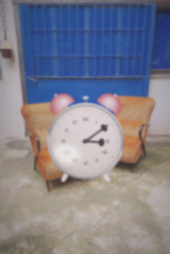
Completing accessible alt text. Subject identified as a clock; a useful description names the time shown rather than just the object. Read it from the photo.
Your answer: 3:09
